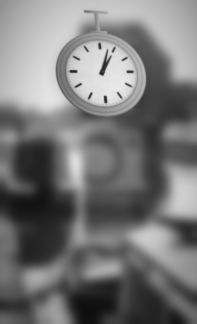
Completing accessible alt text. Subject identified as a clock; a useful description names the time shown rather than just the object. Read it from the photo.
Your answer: 1:03
